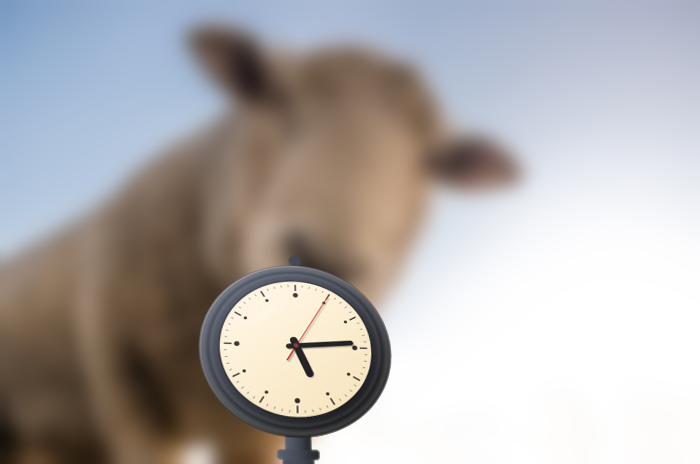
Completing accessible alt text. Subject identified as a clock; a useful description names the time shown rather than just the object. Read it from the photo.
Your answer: 5:14:05
